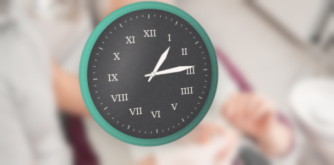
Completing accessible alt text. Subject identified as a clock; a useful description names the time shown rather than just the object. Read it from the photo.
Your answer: 1:14
